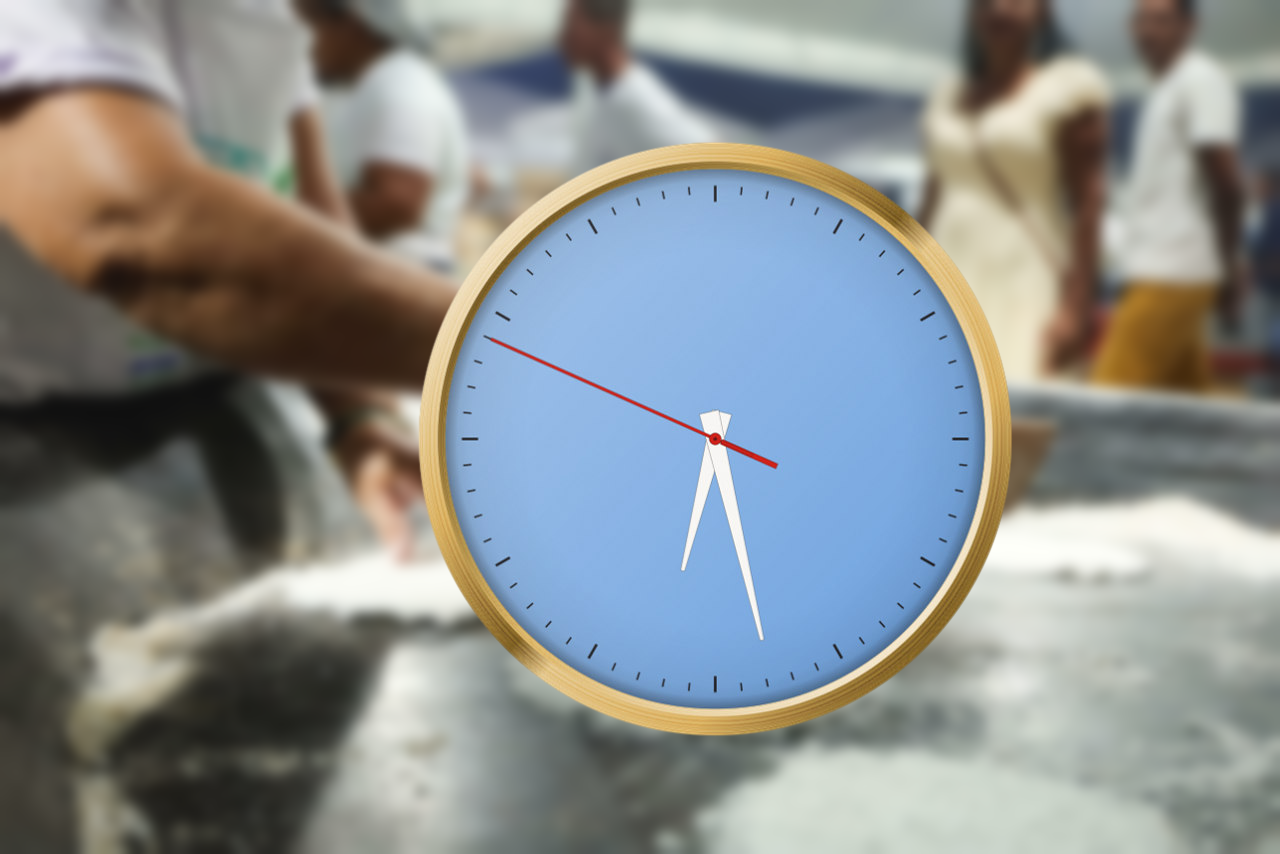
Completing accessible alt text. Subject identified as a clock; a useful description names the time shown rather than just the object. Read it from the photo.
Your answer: 6:27:49
